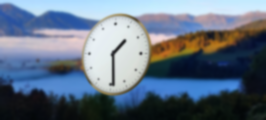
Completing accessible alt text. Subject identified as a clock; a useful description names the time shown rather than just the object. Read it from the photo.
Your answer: 1:29
